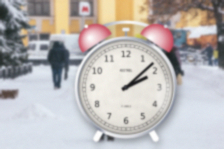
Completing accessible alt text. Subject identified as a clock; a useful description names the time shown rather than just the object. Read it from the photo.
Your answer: 2:08
